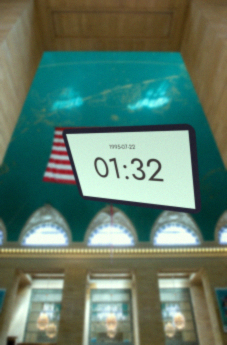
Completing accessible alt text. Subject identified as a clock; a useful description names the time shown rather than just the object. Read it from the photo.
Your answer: 1:32
